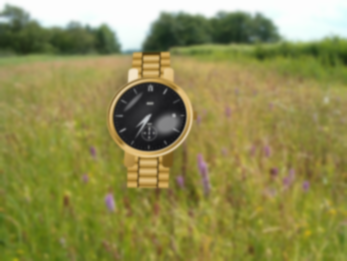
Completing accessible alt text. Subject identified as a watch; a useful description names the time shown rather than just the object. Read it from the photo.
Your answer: 7:35
